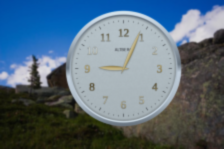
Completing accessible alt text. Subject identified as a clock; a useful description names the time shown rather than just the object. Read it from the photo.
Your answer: 9:04
